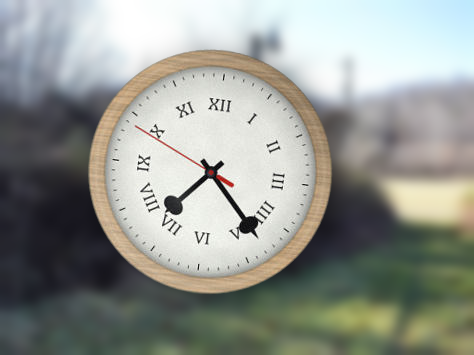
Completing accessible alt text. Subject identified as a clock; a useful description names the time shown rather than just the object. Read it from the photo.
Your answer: 7:22:49
